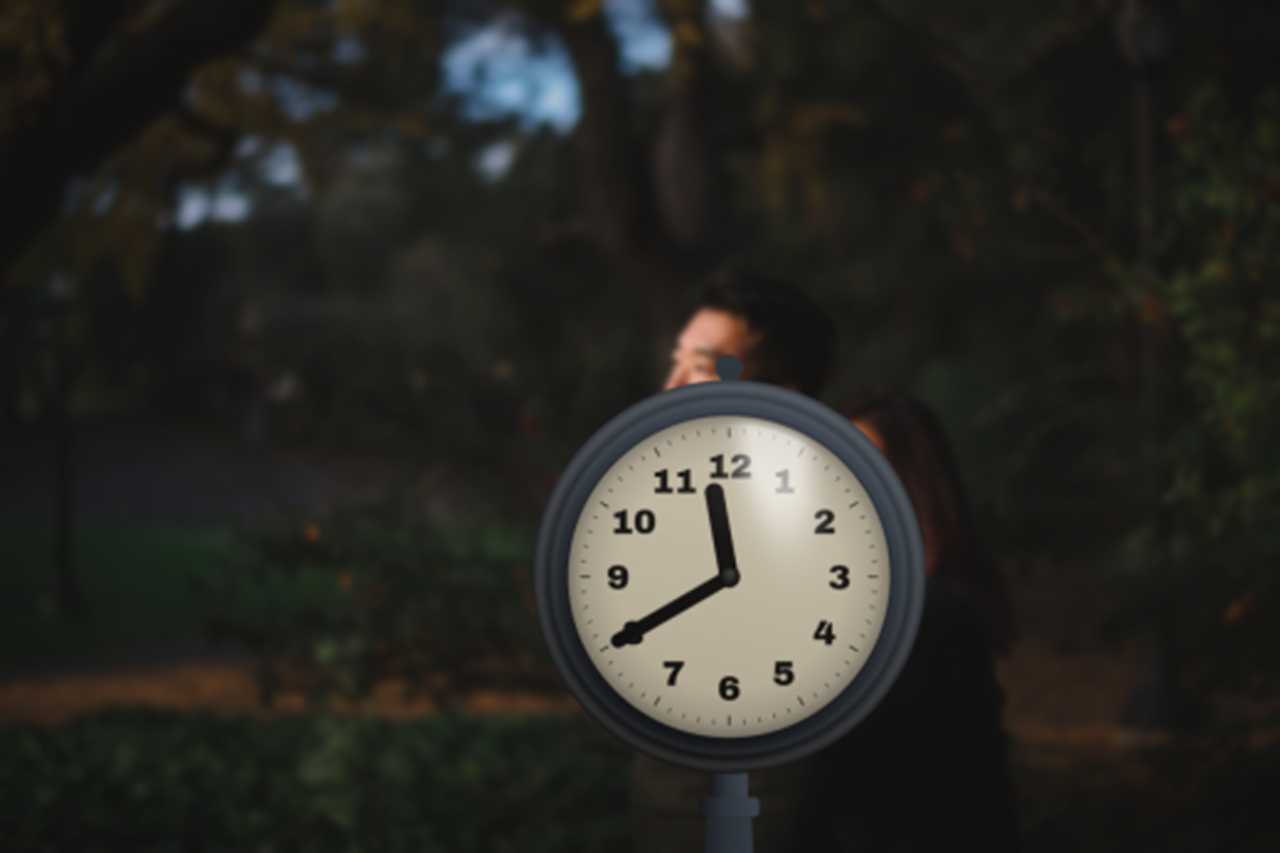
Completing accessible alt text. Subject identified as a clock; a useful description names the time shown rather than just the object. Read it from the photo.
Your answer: 11:40
